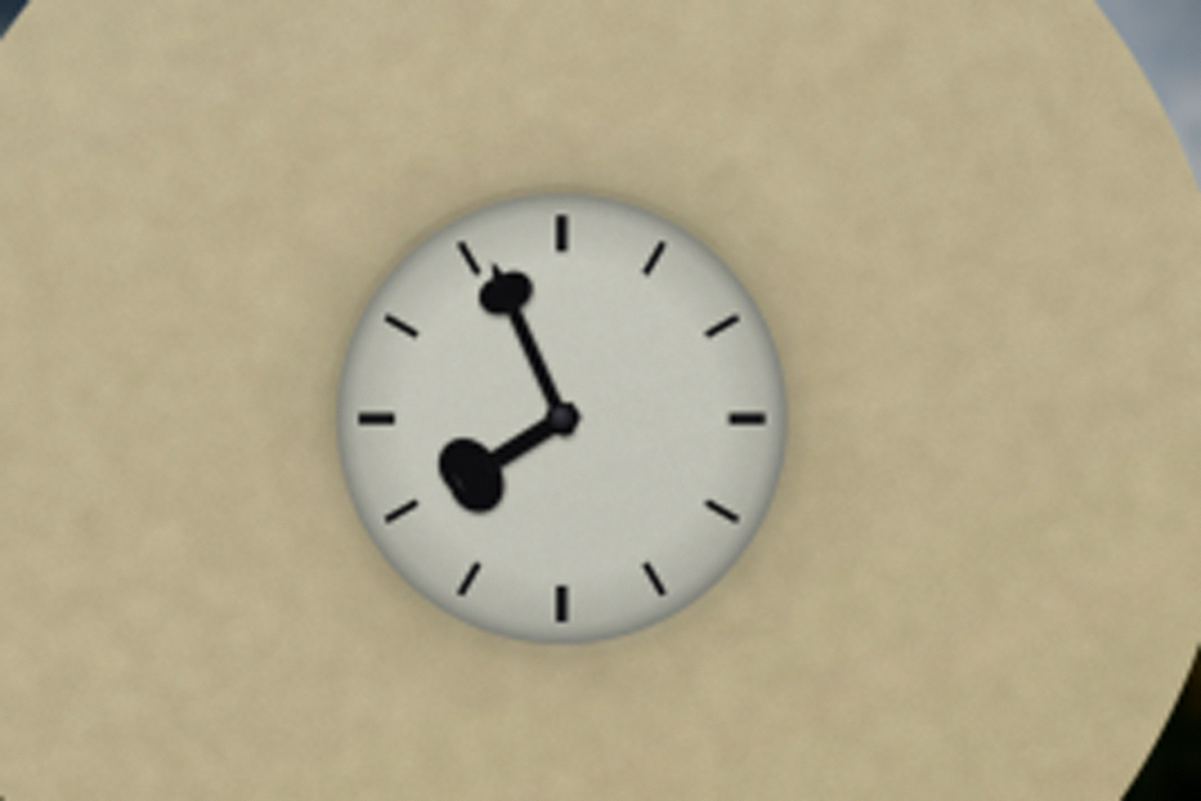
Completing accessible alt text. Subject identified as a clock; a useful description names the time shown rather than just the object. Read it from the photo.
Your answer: 7:56
